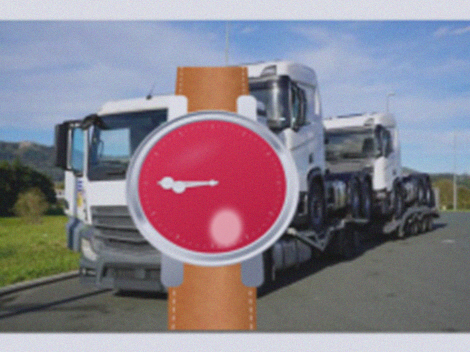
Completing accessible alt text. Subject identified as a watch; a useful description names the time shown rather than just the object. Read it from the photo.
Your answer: 8:45
